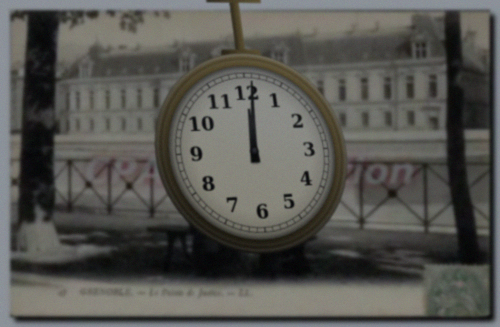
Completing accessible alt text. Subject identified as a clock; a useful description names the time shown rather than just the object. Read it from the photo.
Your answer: 12:01
